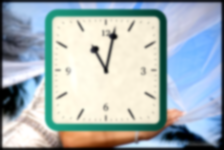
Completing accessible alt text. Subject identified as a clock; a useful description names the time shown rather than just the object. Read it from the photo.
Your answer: 11:02
